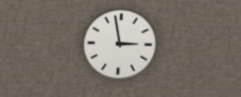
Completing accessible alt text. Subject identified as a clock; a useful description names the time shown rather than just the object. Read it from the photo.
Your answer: 2:58
